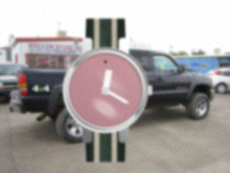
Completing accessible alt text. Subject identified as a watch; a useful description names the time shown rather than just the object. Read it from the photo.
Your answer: 12:20
